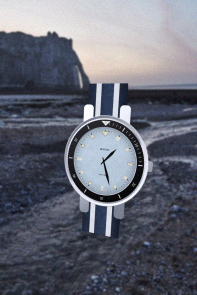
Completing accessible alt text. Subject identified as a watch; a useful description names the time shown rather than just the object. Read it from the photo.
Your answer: 1:27
